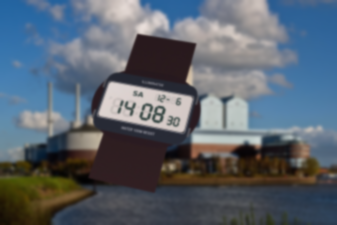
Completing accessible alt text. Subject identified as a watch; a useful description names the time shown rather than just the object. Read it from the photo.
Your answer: 14:08
